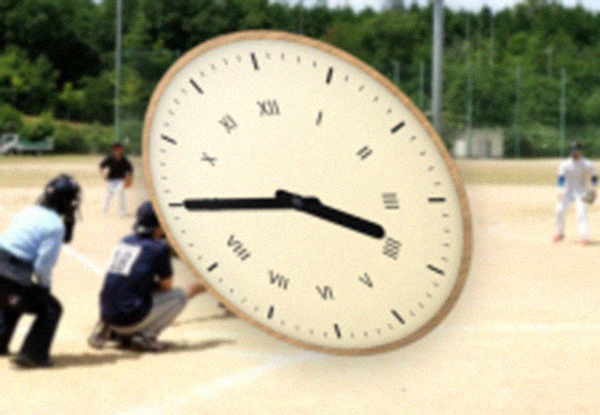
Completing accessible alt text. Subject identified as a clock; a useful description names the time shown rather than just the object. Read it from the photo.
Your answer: 3:45
